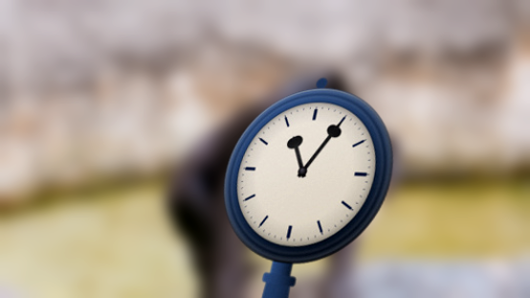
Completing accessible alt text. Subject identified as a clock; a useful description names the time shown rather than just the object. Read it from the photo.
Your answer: 11:05
